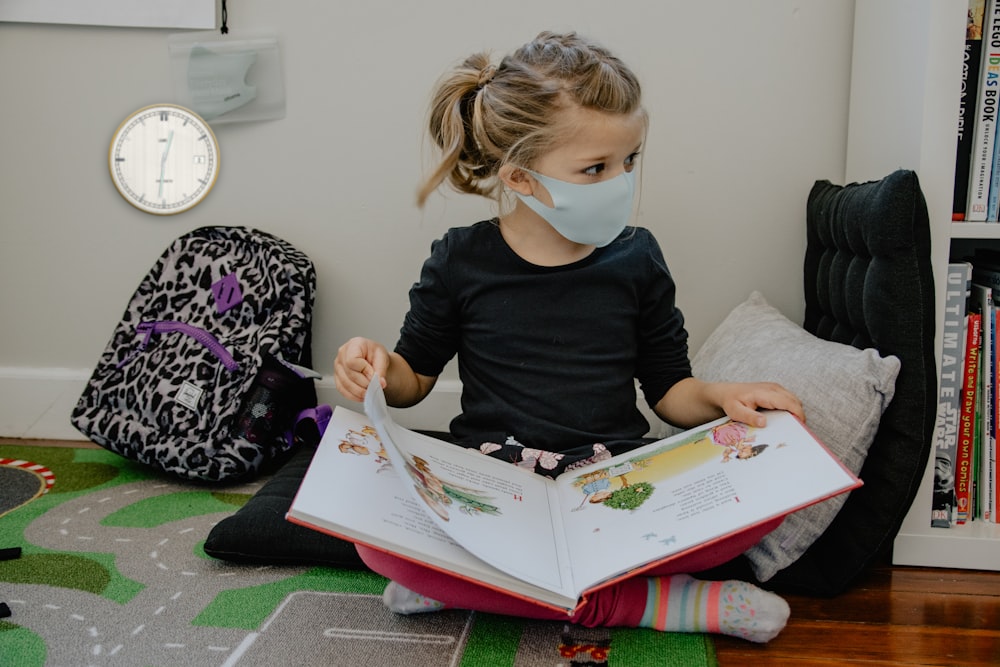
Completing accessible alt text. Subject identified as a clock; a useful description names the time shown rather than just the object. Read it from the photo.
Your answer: 12:31
